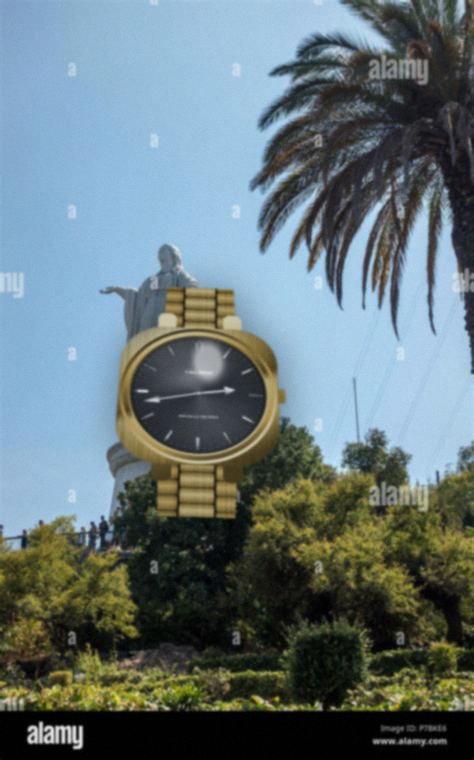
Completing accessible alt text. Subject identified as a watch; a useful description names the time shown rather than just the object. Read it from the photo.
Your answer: 2:43
